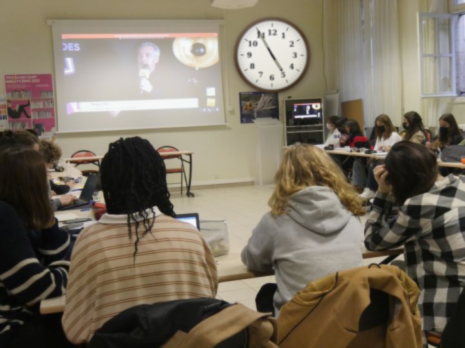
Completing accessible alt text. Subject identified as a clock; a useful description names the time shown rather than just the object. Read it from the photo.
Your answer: 4:55
